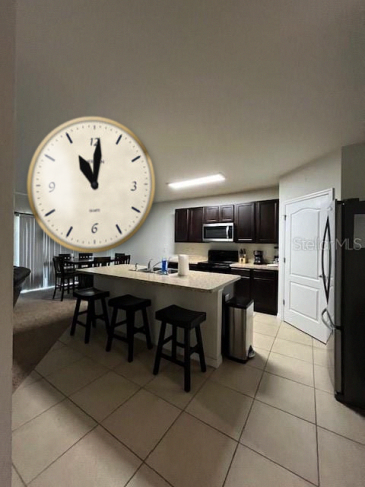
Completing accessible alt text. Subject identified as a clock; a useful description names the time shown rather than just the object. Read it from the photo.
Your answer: 11:01
